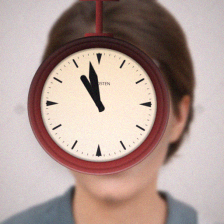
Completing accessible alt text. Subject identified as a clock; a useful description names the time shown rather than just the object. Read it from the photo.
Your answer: 10:58
